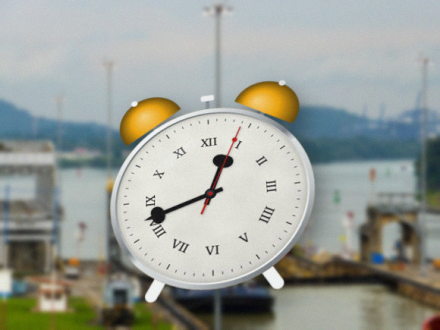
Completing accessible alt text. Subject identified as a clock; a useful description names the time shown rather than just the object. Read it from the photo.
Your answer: 12:42:04
